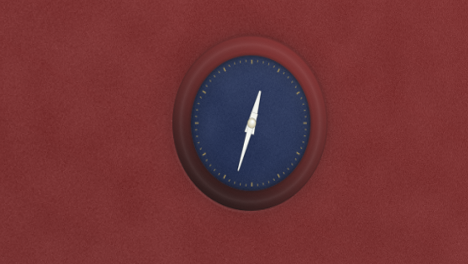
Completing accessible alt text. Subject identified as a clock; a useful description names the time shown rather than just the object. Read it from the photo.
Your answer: 12:33
